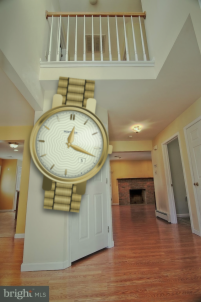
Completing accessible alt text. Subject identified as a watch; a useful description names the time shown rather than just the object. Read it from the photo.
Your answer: 12:18
